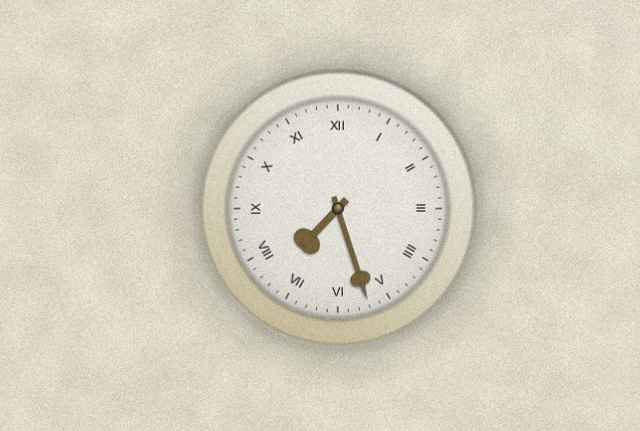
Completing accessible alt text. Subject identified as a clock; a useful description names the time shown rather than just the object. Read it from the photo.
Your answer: 7:27
